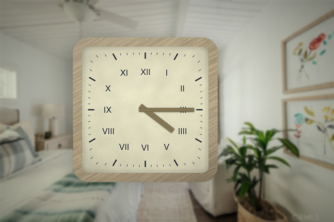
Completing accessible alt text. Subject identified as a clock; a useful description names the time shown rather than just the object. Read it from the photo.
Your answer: 4:15
